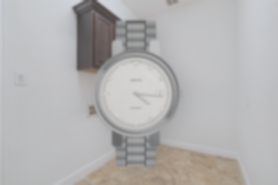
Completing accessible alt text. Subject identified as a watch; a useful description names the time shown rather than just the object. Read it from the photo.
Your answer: 4:16
